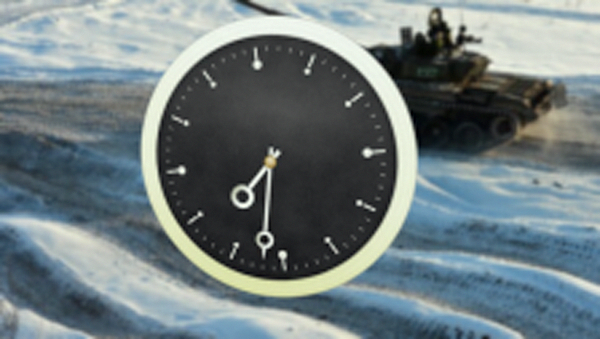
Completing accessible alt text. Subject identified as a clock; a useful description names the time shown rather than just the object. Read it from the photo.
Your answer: 7:32
